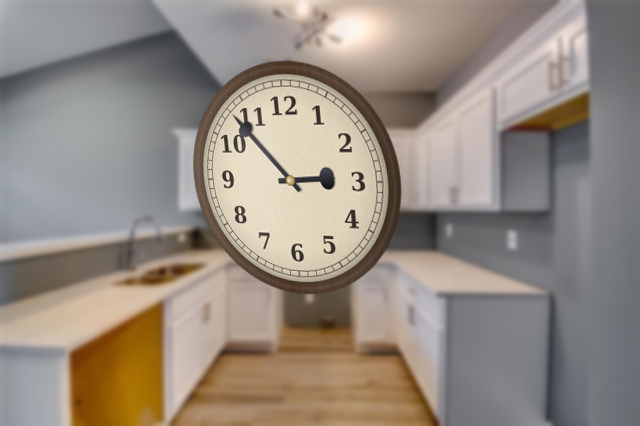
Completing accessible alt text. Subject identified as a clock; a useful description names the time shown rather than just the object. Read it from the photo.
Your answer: 2:53
